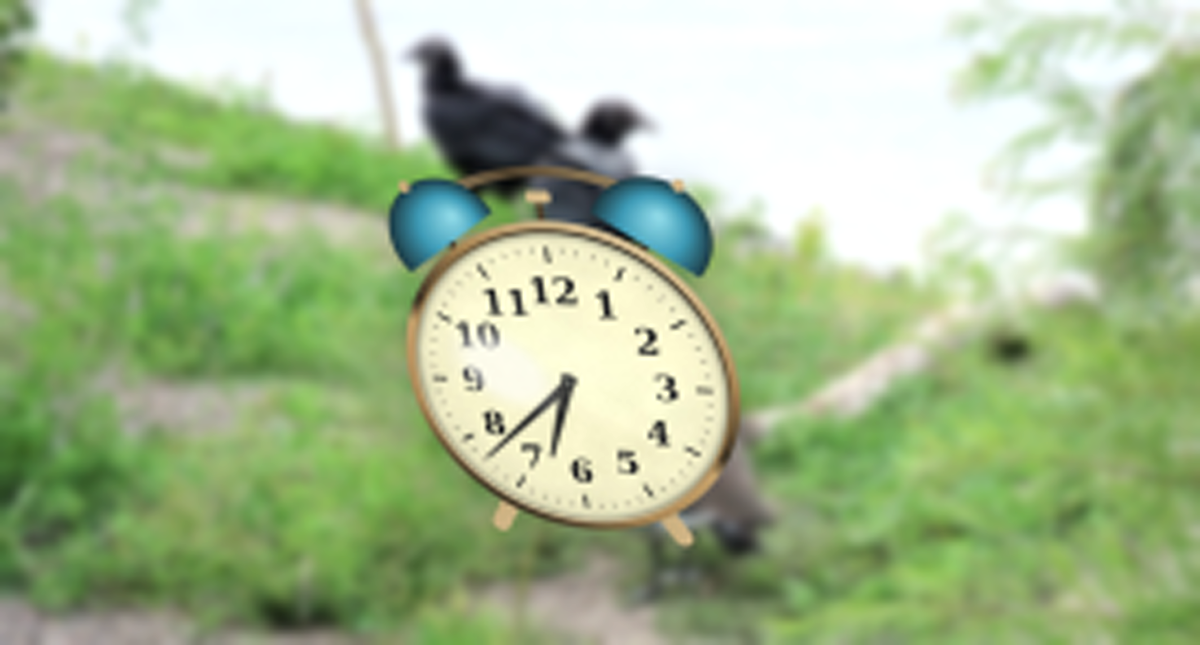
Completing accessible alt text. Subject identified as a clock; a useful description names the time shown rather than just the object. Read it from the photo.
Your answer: 6:38
